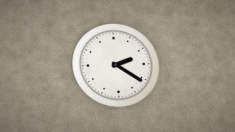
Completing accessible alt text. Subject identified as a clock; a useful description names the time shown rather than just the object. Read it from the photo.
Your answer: 2:21
